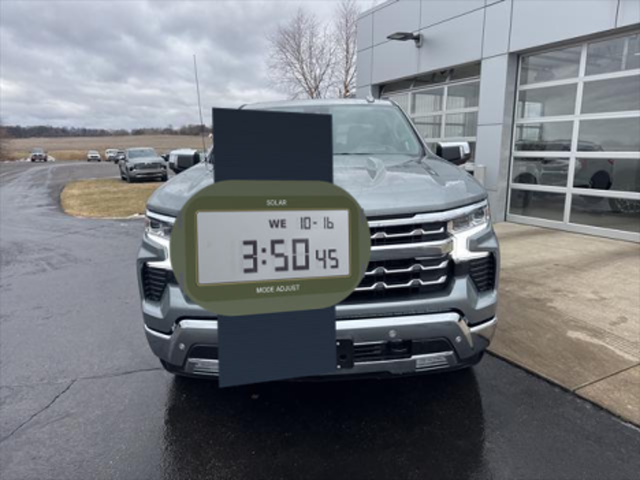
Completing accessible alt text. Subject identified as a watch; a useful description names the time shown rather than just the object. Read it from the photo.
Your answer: 3:50:45
